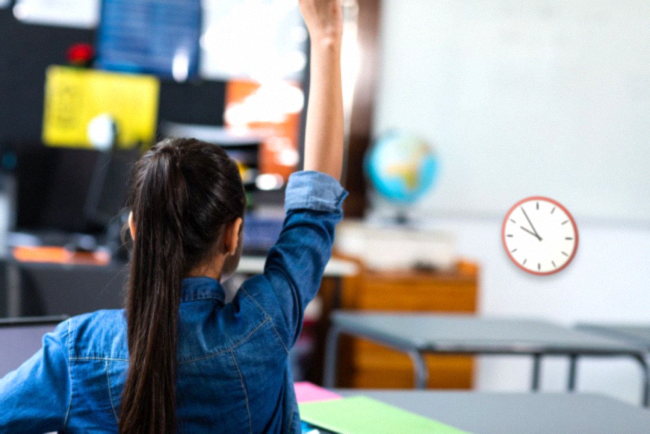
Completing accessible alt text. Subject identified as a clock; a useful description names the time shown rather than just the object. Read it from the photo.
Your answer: 9:55
